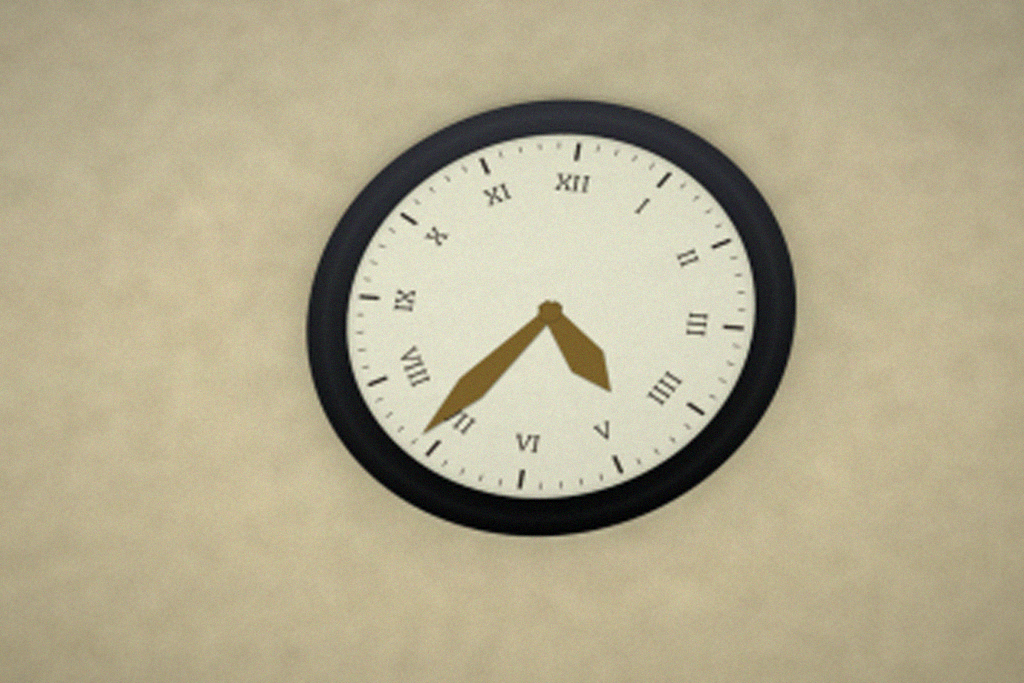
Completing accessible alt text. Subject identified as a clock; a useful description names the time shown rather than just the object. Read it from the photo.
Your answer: 4:36
